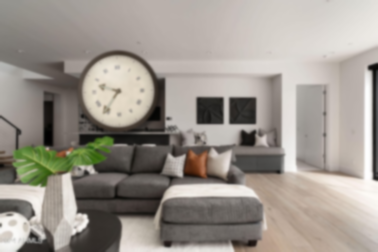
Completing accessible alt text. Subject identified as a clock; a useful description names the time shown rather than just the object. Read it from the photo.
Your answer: 9:36
